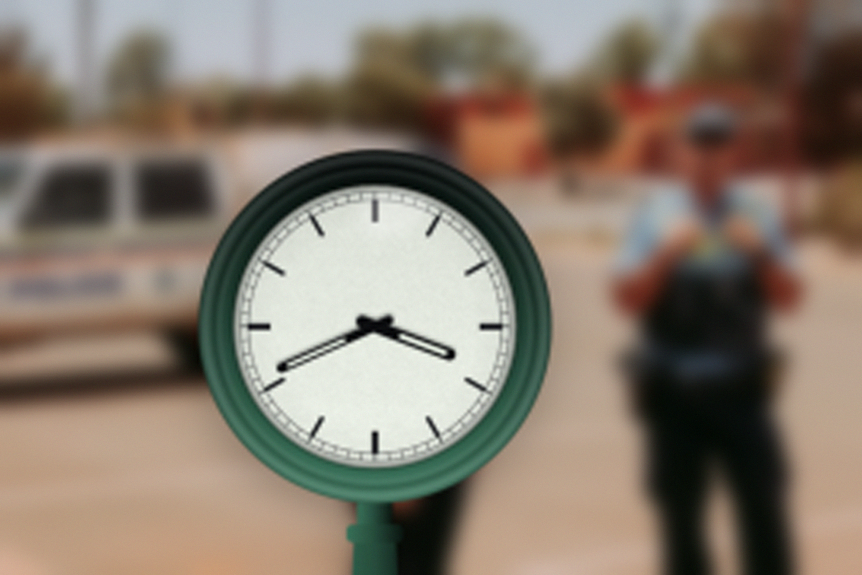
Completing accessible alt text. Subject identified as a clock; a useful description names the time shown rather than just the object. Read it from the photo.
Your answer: 3:41
